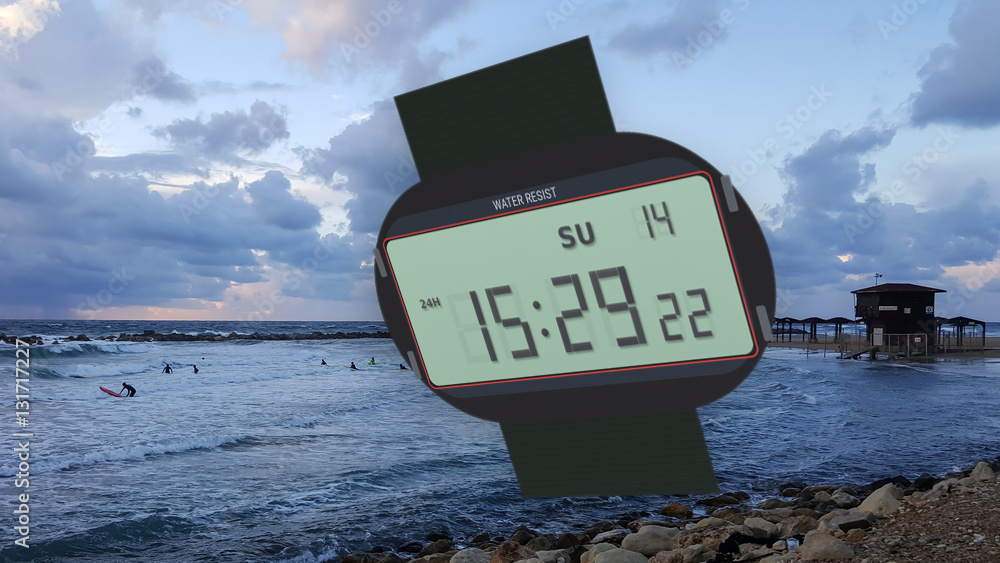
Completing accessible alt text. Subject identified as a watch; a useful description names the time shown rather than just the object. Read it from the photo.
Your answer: 15:29:22
